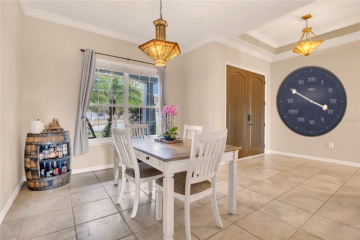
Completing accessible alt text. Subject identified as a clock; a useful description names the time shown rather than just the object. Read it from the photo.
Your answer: 3:50
